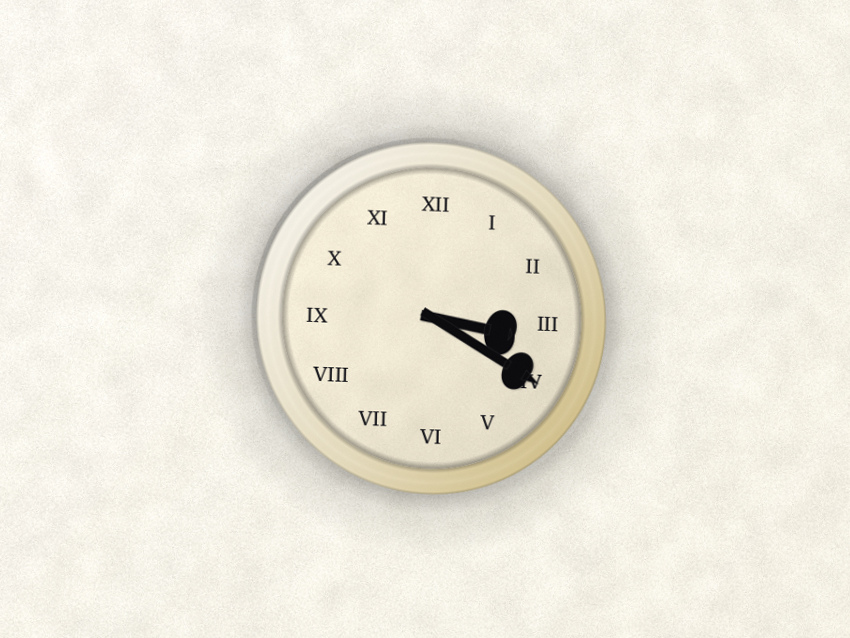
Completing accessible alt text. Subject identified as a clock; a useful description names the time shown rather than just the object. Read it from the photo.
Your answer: 3:20
